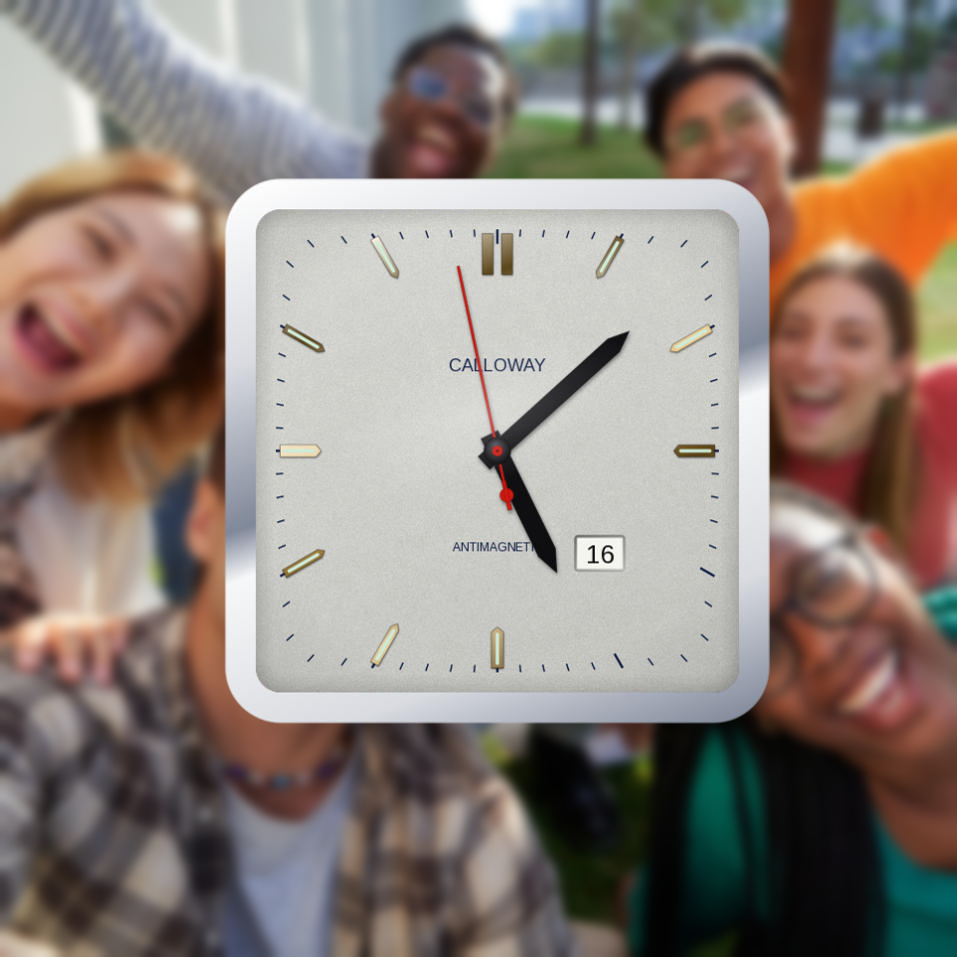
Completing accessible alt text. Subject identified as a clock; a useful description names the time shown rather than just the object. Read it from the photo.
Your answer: 5:07:58
